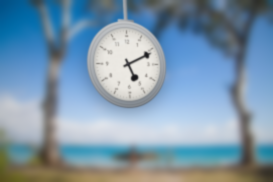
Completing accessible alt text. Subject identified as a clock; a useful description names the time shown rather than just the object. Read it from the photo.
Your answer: 5:11
